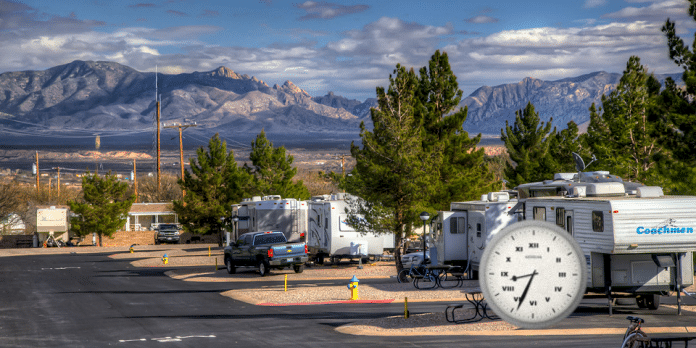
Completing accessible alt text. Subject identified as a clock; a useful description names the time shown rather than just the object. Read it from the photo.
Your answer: 8:34
